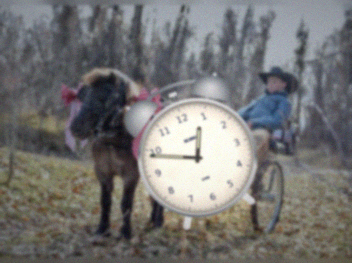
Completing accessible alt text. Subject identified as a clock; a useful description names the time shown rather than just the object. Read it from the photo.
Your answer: 12:49
